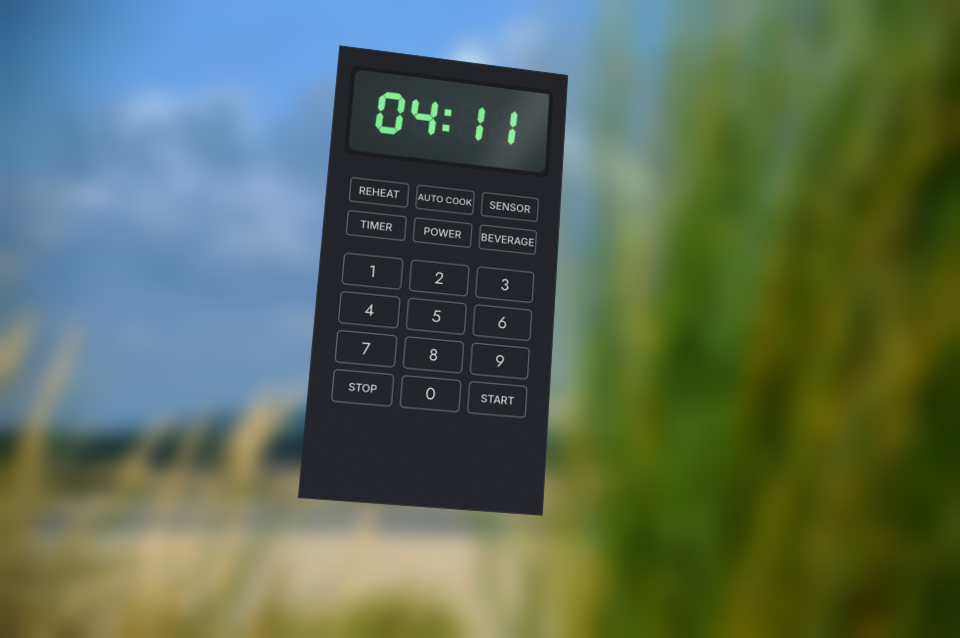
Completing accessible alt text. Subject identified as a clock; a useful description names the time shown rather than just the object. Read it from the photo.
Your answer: 4:11
